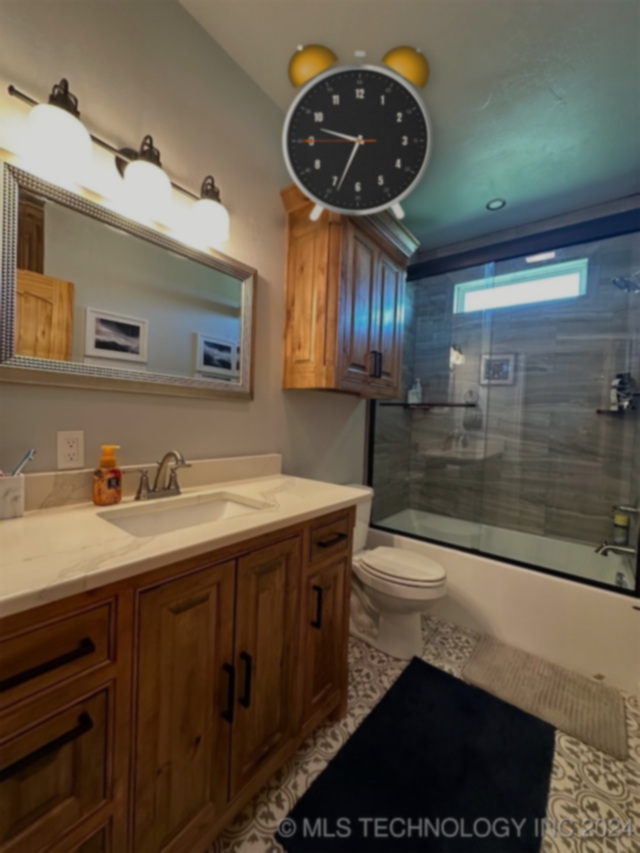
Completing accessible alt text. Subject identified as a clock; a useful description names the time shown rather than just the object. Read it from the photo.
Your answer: 9:33:45
